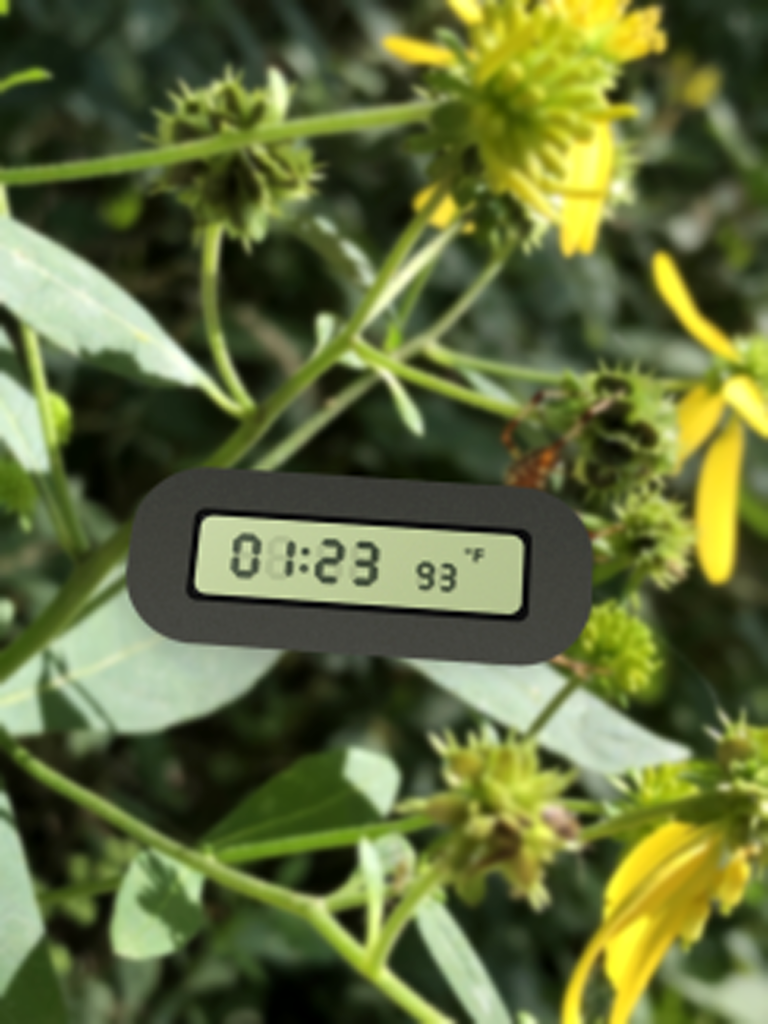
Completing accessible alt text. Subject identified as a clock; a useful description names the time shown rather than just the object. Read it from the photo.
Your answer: 1:23
